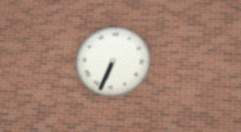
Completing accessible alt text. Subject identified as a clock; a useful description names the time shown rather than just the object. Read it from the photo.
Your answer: 6:33
